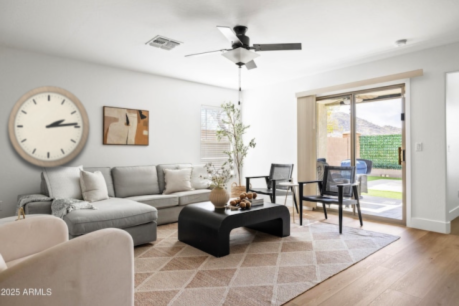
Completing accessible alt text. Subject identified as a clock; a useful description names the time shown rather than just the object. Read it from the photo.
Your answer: 2:14
